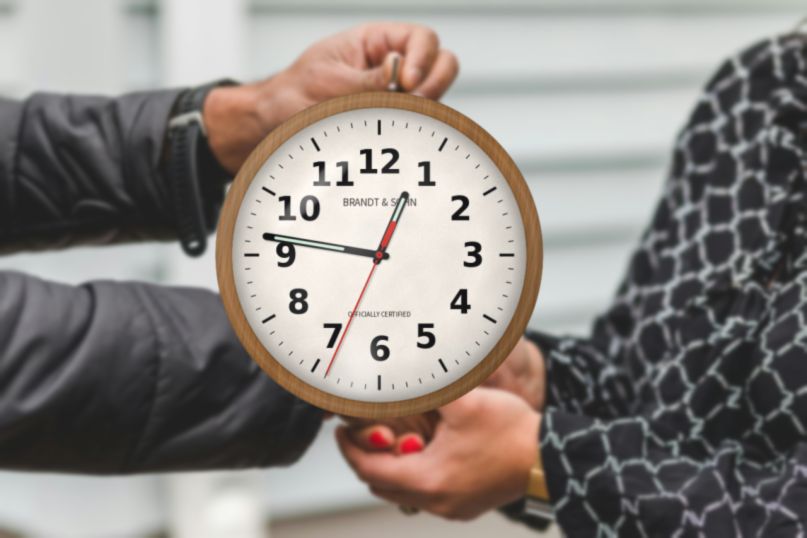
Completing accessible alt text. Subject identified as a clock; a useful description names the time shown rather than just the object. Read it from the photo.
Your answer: 12:46:34
